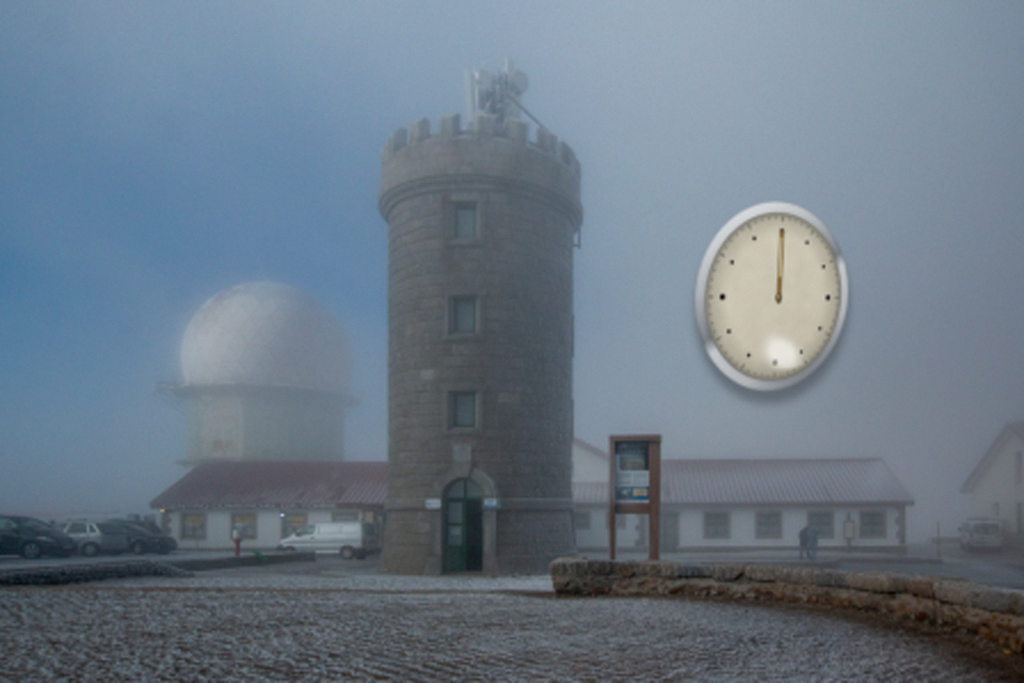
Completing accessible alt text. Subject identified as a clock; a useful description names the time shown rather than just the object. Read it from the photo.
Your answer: 12:00
